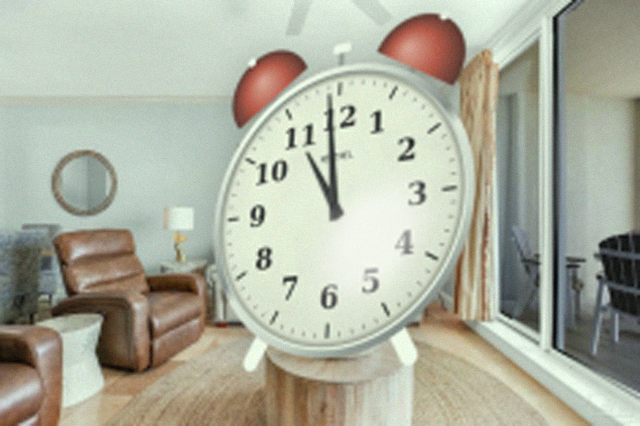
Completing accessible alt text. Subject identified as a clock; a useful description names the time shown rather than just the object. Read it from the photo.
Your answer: 10:59
